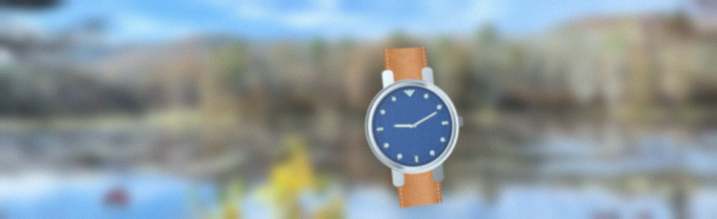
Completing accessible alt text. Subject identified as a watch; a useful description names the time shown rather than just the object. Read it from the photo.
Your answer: 9:11
